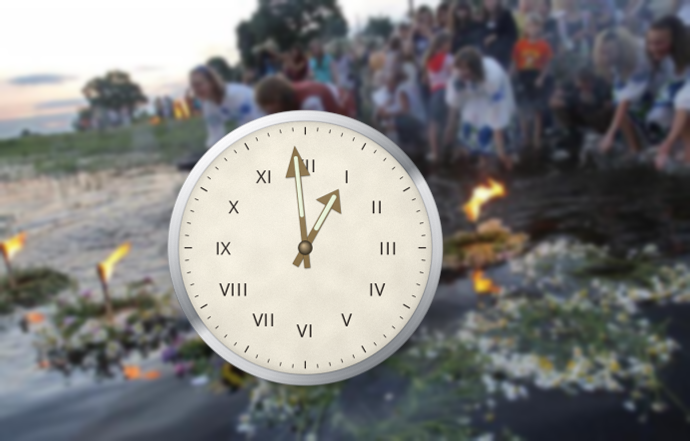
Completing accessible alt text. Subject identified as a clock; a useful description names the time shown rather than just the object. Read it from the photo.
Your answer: 12:59
